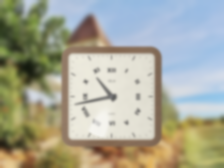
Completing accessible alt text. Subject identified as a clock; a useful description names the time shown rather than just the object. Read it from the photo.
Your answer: 10:43
